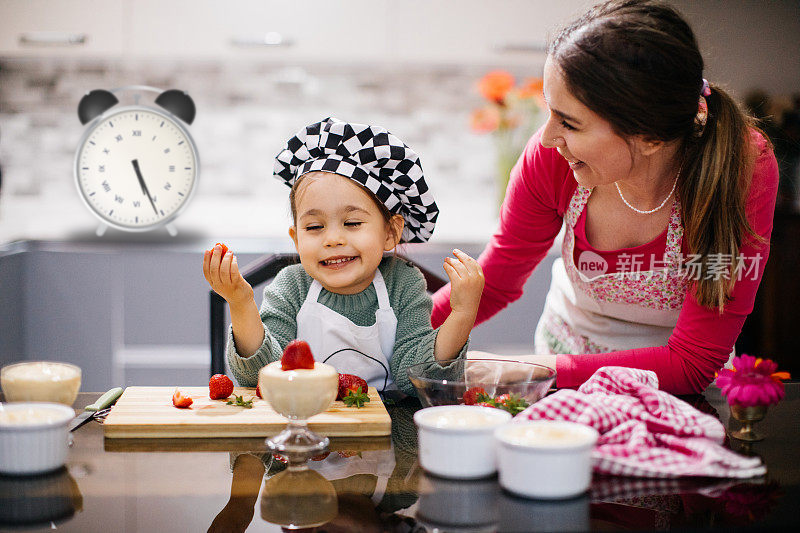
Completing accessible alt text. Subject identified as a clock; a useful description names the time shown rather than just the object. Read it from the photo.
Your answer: 5:26
